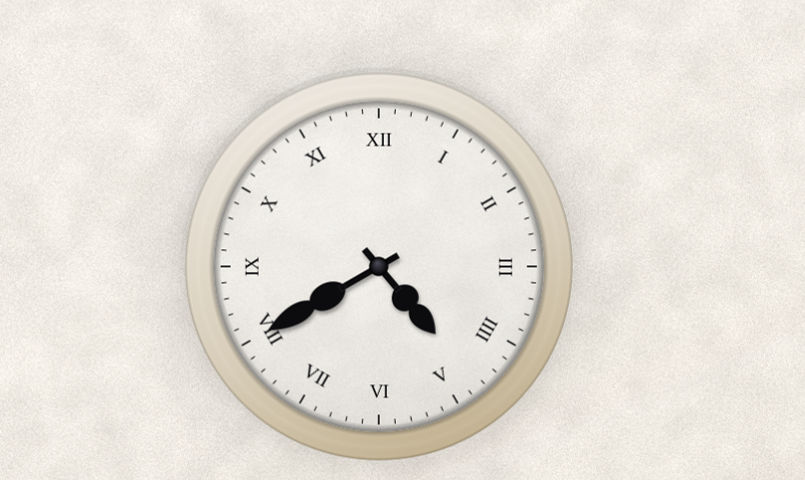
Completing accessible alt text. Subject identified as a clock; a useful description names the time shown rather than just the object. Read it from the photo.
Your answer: 4:40
